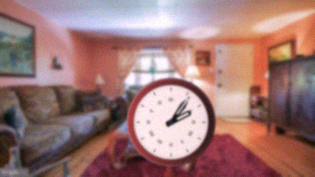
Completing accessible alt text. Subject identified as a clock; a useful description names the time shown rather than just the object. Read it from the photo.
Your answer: 2:06
